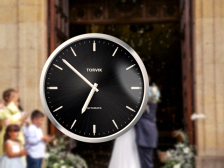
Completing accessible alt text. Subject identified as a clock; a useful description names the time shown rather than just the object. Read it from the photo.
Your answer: 6:52
